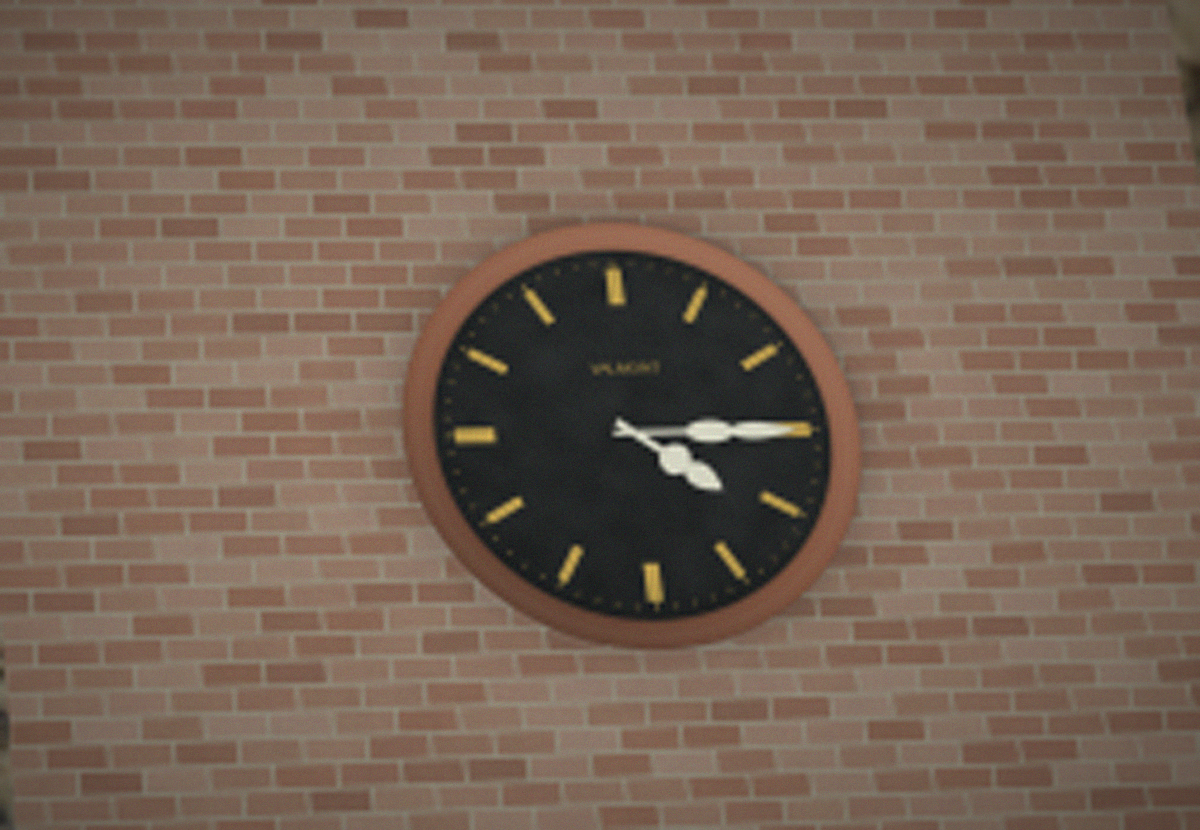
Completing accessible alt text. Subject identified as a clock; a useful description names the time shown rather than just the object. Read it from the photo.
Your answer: 4:15
